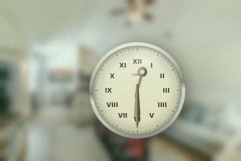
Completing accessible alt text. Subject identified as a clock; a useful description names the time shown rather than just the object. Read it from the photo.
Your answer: 12:30
